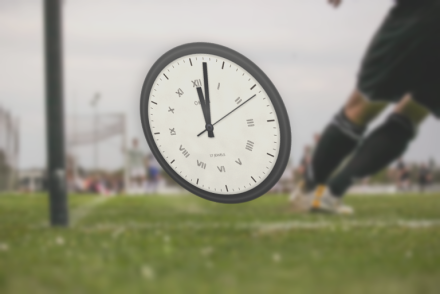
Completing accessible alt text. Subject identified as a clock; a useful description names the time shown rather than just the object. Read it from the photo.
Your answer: 12:02:11
